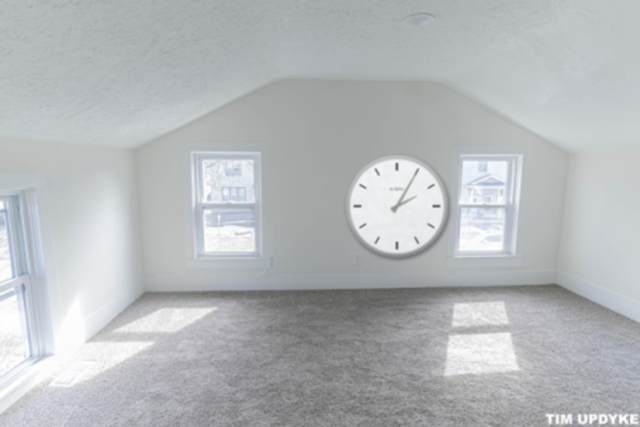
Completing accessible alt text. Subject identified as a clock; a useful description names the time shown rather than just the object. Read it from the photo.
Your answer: 2:05
